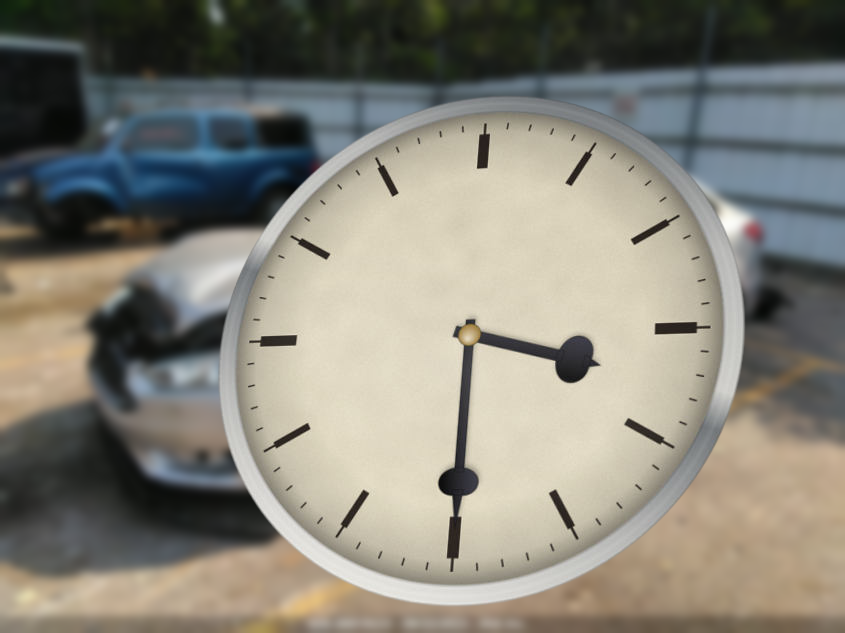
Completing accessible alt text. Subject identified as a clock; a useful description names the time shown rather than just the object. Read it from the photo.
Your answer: 3:30
